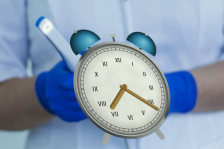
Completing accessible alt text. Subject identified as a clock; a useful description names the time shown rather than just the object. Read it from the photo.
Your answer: 7:21
